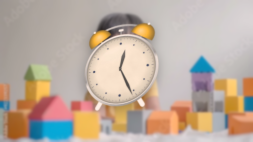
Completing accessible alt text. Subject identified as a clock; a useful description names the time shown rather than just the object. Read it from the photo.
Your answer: 12:26
